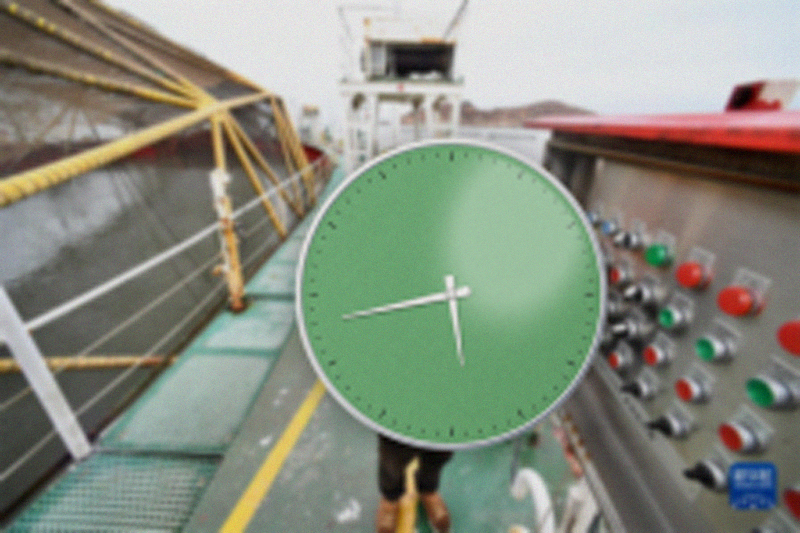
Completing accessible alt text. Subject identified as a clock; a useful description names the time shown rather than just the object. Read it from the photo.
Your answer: 5:43
